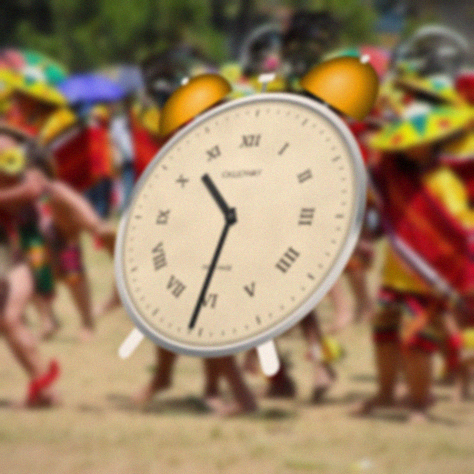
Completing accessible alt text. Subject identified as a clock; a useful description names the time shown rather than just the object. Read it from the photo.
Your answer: 10:31
